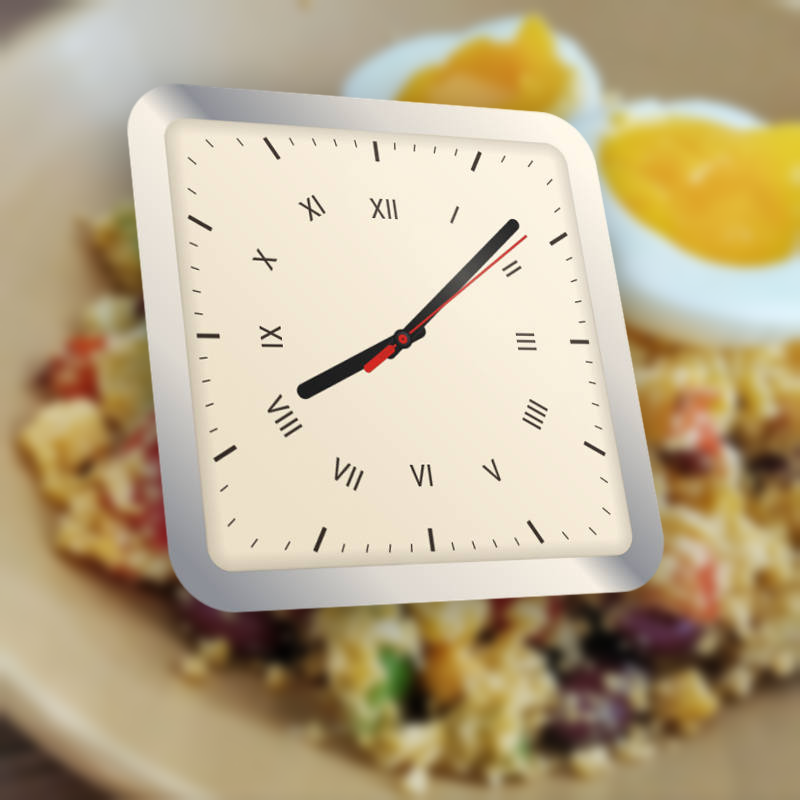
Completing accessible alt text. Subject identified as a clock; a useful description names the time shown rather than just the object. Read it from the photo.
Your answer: 8:08:09
